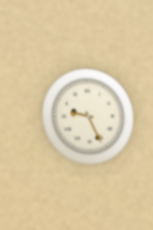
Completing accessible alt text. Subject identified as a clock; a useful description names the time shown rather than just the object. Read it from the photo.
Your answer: 9:26
